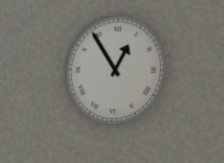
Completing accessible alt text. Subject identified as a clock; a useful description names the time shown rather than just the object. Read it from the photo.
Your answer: 12:54
